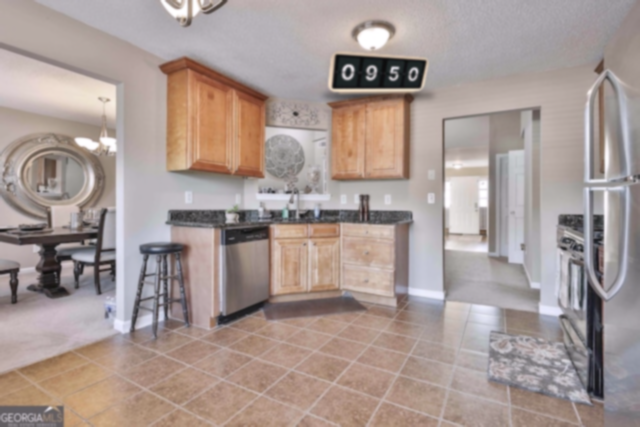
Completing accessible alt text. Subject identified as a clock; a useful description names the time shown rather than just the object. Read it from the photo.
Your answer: 9:50
